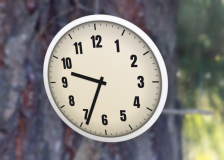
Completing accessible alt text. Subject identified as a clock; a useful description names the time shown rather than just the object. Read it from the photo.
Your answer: 9:34
